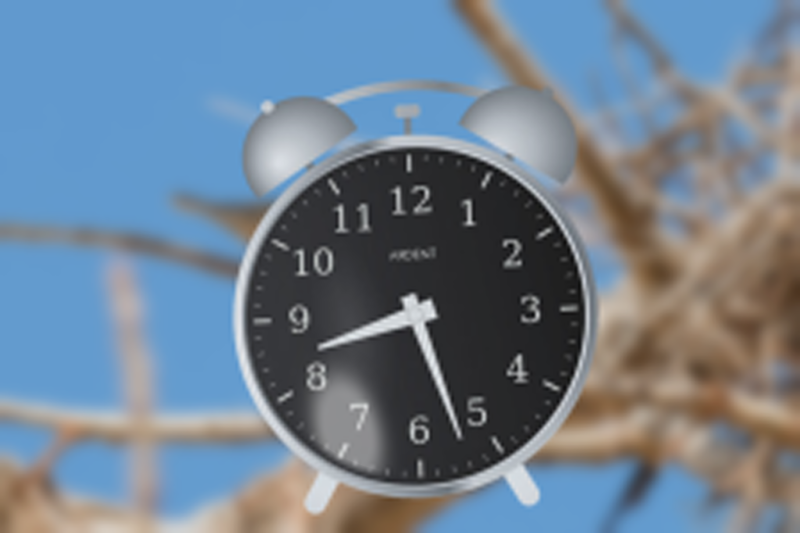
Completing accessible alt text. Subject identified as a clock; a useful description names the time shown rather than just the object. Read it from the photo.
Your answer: 8:27
